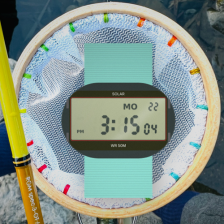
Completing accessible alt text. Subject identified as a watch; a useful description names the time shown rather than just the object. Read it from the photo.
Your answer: 3:15:04
